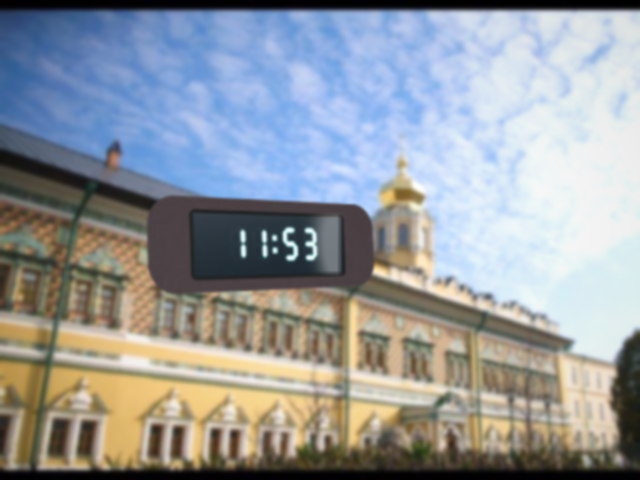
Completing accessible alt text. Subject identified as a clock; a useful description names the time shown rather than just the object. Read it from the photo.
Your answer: 11:53
